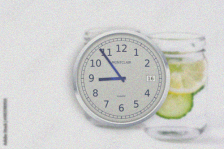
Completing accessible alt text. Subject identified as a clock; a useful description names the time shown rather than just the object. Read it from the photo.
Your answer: 8:54
